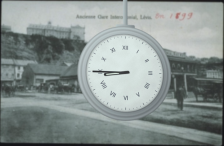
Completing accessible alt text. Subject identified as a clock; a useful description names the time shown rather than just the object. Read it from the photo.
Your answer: 8:45
